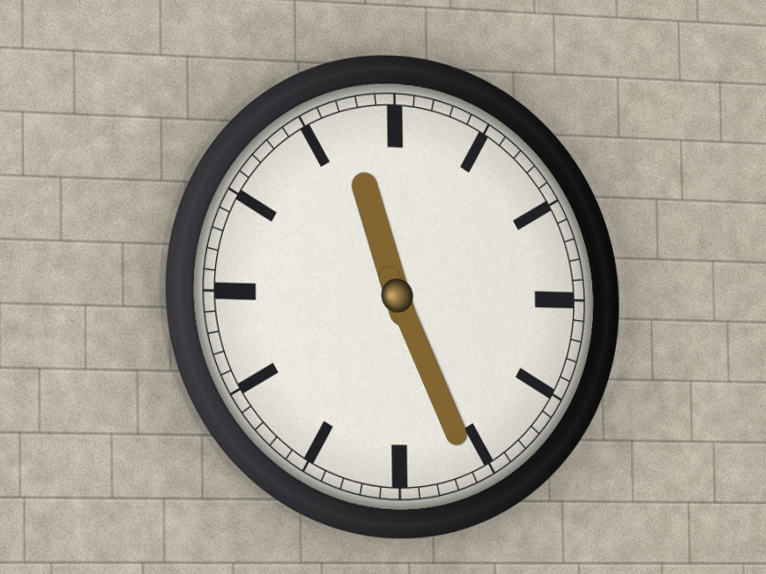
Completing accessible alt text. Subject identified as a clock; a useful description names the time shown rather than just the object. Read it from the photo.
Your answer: 11:26
